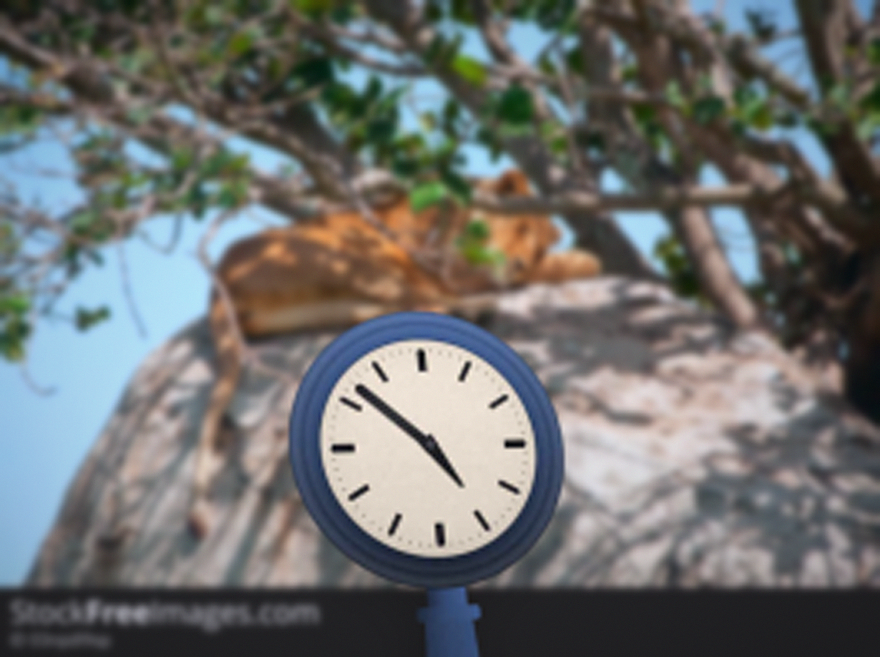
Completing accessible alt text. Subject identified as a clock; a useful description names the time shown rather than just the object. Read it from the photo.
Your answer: 4:52
